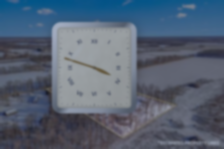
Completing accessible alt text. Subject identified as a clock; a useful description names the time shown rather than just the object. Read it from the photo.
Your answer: 3:48
